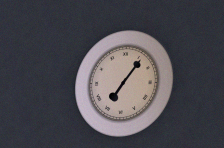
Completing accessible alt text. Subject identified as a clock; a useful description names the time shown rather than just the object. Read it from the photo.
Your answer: 7:06
